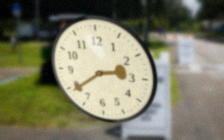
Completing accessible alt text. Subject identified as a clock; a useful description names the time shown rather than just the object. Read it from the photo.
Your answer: 2:39
